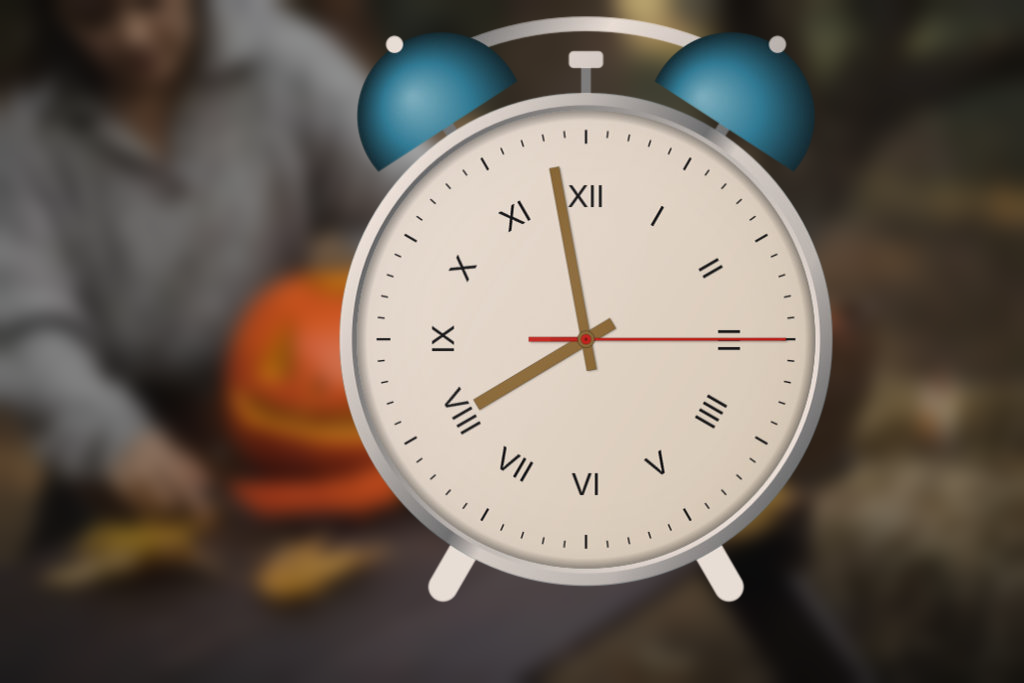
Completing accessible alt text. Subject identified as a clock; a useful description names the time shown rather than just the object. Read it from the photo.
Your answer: 7:58:15
